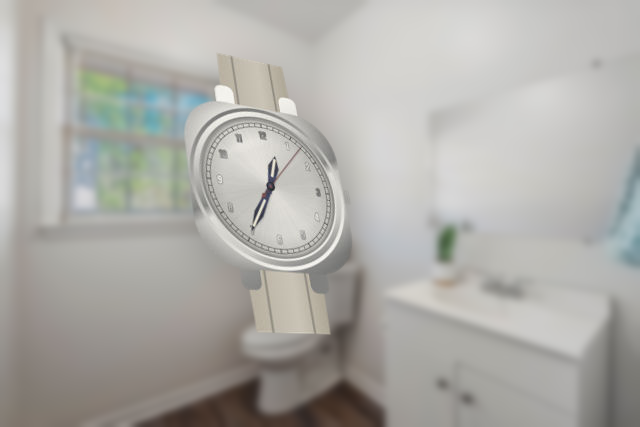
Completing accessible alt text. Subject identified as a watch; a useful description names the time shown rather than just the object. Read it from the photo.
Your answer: 12:35:07
